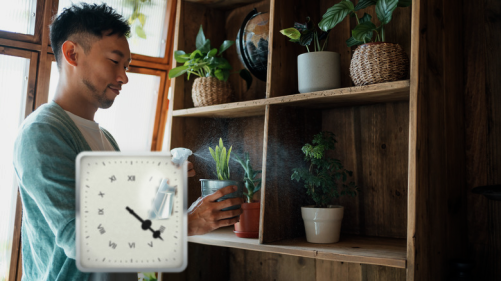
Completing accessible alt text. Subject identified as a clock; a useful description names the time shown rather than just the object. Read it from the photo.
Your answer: 4:22
